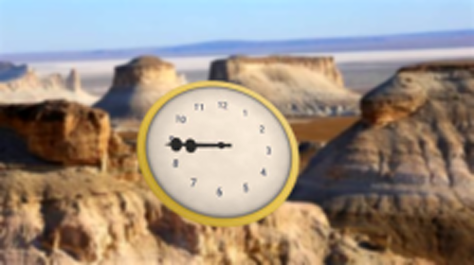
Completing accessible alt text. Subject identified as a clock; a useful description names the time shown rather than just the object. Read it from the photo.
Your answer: 8:44
